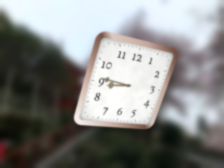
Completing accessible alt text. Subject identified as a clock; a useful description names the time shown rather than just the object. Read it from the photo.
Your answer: 8:46
